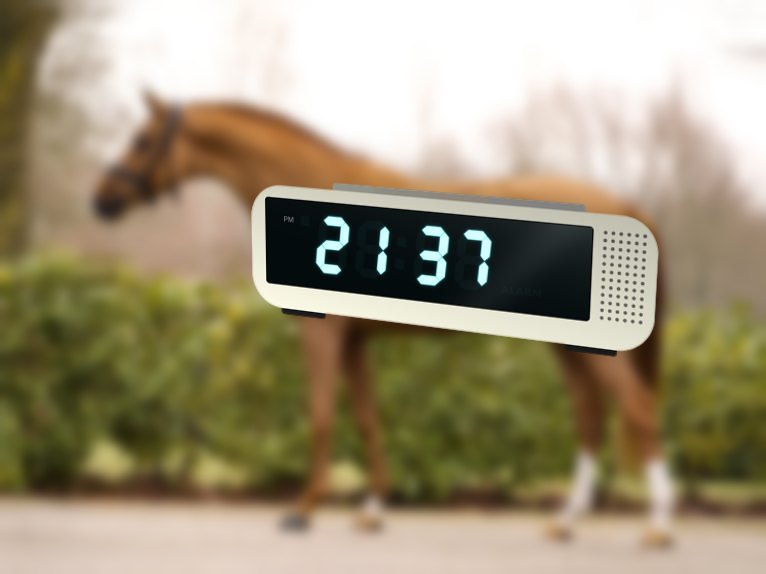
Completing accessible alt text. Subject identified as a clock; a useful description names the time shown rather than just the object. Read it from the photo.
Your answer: 21:37
